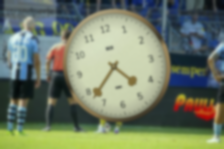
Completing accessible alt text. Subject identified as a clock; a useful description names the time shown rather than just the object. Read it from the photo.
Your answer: 4:38
